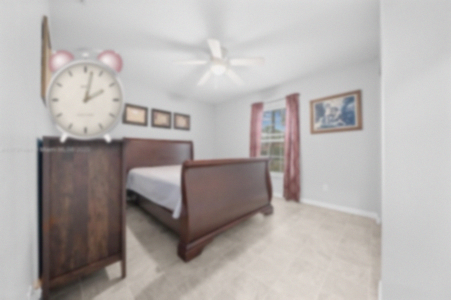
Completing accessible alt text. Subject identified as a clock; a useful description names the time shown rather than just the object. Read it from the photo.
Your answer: 2:02
